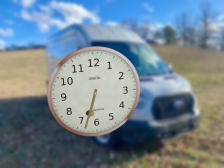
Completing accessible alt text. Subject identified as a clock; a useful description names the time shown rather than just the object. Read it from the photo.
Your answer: 6:33
